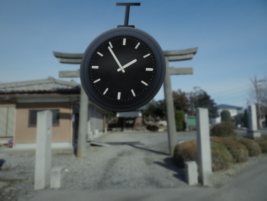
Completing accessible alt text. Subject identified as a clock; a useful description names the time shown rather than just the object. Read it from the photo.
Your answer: 1:54
